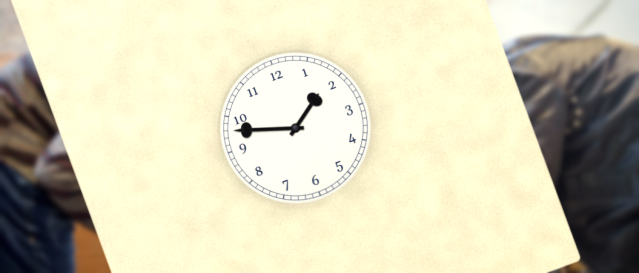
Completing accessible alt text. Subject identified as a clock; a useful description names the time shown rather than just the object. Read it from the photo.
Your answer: 1:48
